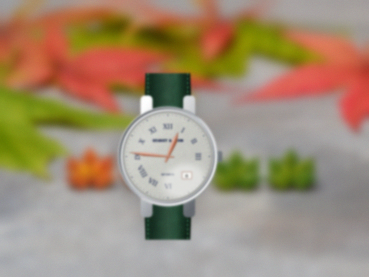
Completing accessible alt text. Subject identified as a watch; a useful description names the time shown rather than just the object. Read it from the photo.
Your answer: 12:46
